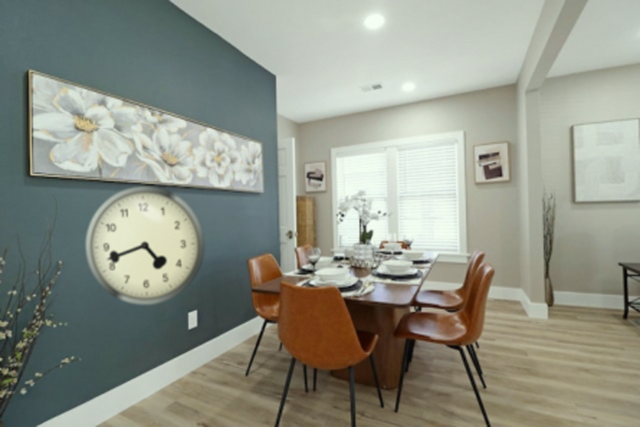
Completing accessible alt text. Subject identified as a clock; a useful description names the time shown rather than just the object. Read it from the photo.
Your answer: 4:42
